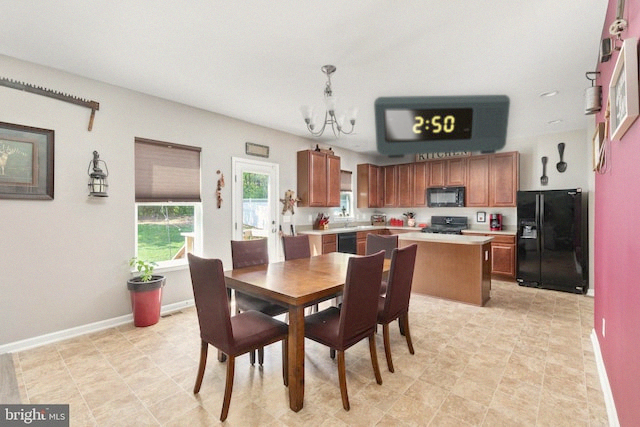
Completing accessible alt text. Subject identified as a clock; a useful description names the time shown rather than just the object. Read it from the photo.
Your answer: 2:50
